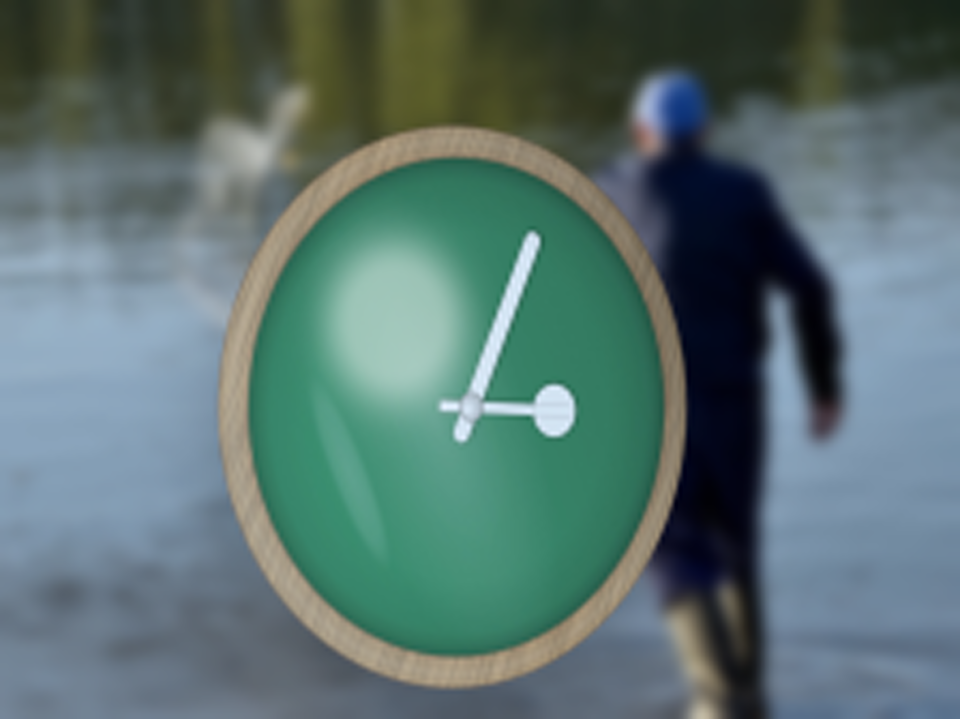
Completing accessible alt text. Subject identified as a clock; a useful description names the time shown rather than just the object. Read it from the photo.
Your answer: 3:04
